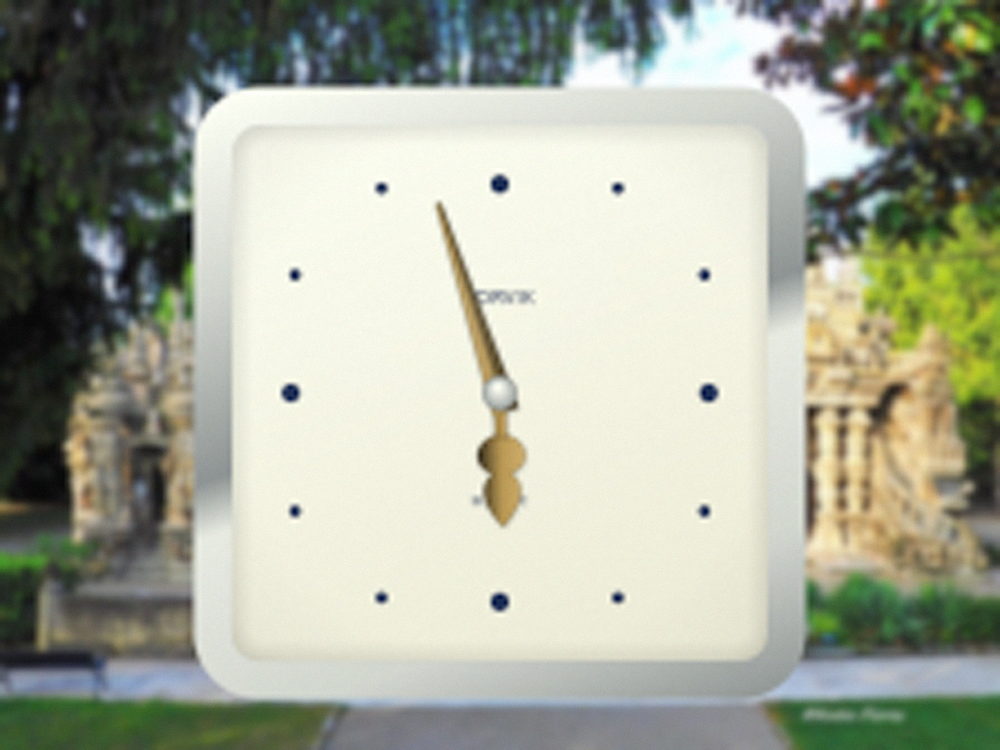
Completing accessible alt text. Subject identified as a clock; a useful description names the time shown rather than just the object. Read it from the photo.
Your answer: 5:57
